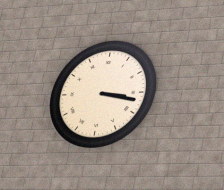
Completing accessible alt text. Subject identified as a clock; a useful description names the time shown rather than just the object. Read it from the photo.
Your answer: 3:17
